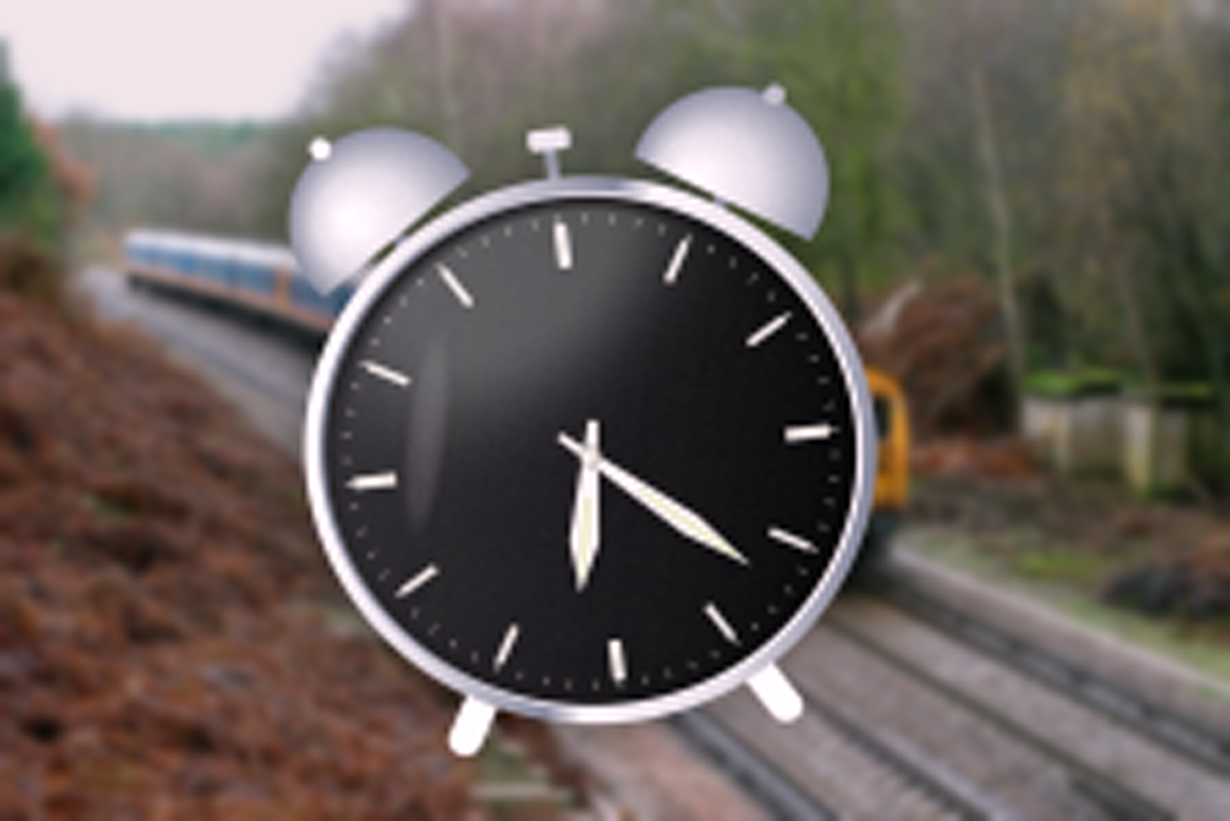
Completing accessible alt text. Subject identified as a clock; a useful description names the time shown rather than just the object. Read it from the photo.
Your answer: 6:22
